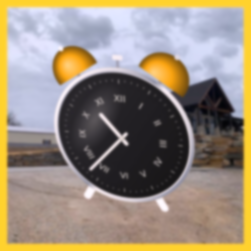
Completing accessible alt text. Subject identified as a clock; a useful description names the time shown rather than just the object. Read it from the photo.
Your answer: 10:37
